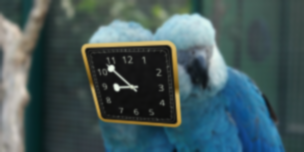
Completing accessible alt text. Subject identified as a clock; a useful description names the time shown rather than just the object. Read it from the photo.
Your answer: 8:53
